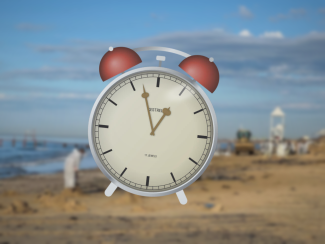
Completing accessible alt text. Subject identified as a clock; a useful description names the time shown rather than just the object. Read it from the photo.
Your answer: 12:57
